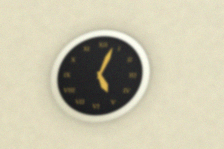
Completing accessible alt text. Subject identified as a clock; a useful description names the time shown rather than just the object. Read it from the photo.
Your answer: 5:03
